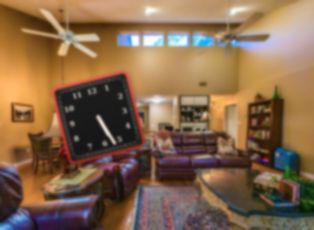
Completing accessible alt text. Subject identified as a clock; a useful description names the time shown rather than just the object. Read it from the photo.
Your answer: 5:27
